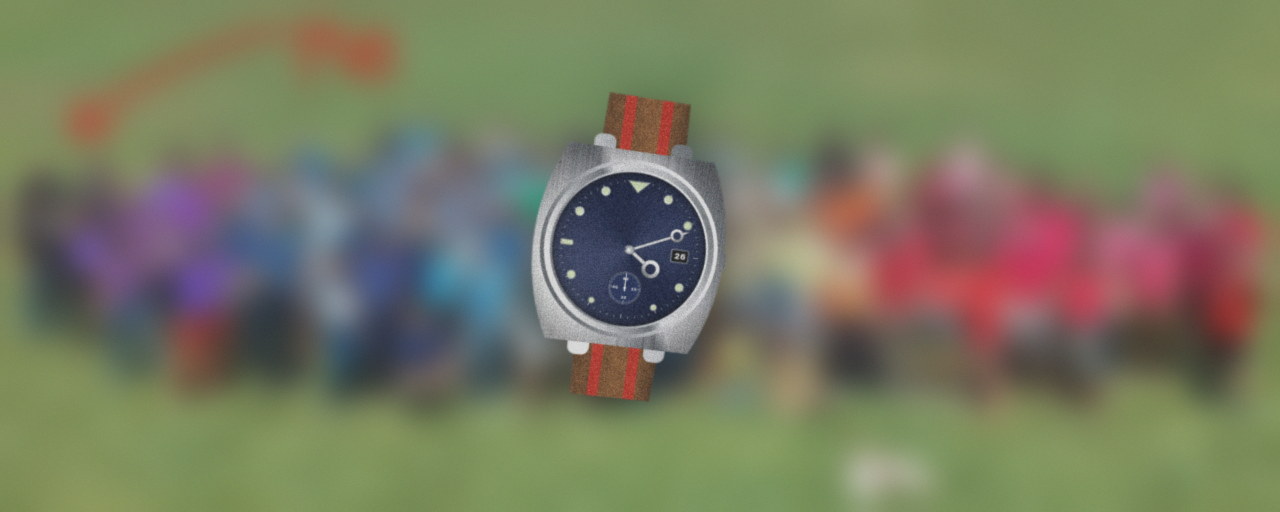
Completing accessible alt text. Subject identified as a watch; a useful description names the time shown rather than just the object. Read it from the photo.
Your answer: 4:11
